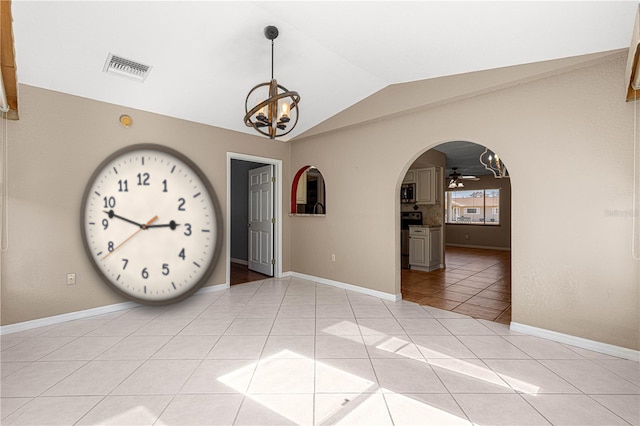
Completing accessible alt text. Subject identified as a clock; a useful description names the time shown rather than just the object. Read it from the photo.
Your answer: 2:47:39
